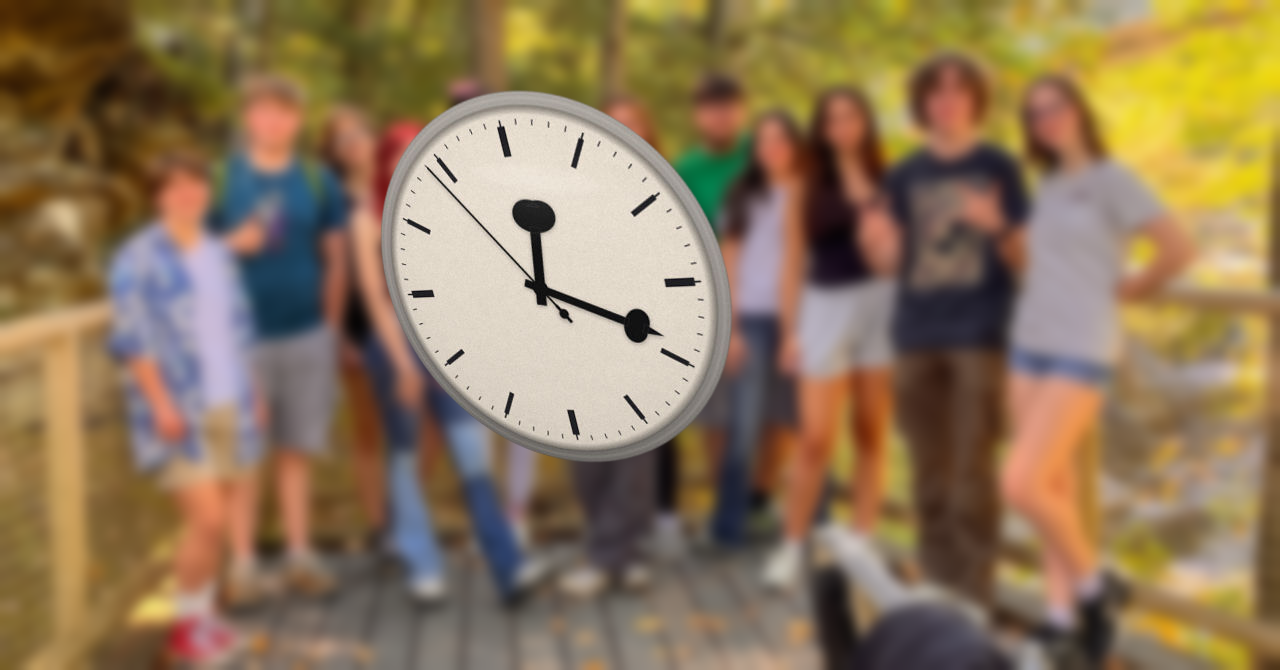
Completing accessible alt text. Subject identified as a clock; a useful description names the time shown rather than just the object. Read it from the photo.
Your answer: 12:18:54
